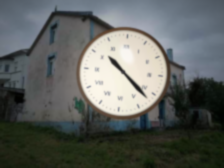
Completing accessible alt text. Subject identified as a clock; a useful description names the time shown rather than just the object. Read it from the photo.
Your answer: 10:22
